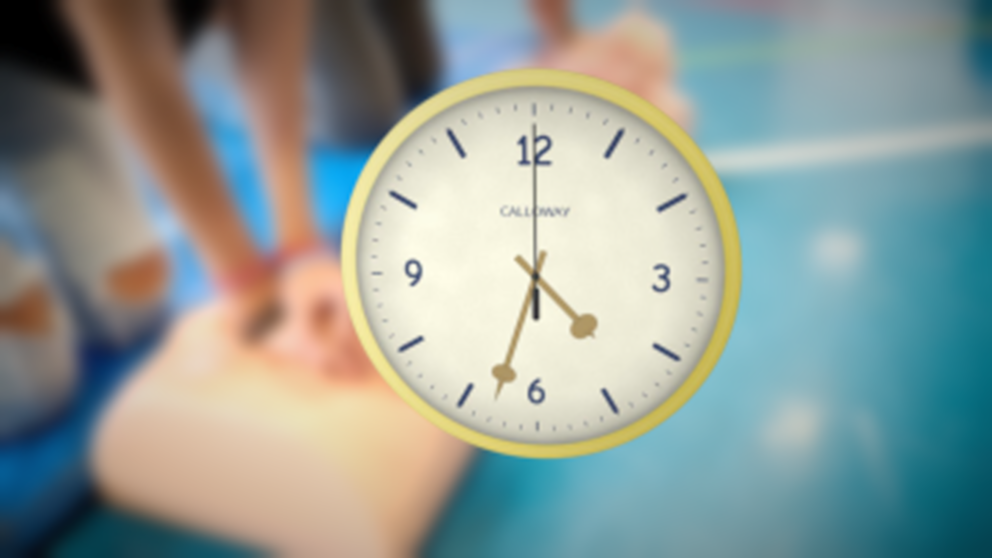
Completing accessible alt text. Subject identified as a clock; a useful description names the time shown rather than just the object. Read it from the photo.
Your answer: 4:33:00
